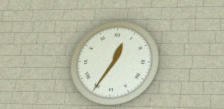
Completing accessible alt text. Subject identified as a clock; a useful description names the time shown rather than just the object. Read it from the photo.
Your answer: 12:35
